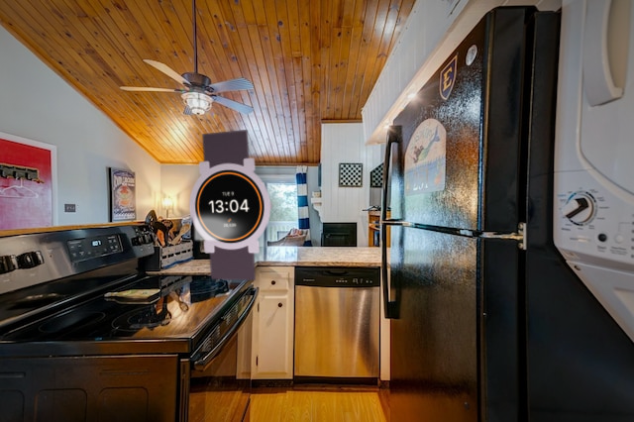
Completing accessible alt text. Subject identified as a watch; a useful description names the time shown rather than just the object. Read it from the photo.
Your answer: 13:04
